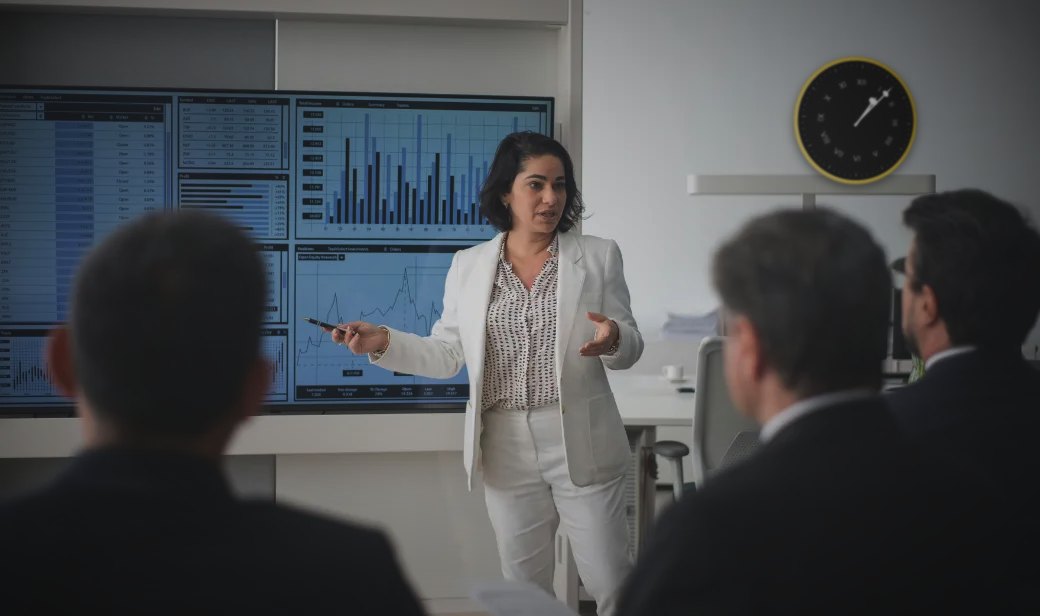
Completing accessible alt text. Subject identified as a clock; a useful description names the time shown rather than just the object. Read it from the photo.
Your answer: 1:07
